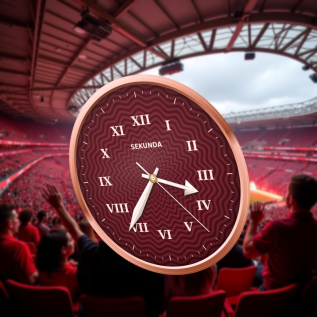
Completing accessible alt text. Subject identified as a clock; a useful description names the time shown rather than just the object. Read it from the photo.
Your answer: 3:36:23
